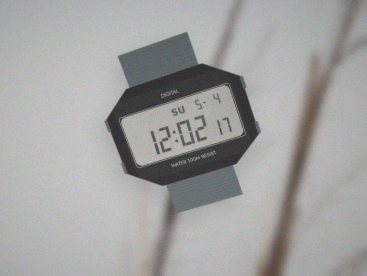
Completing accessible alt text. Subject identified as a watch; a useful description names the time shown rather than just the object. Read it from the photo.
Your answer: 12:02:17
